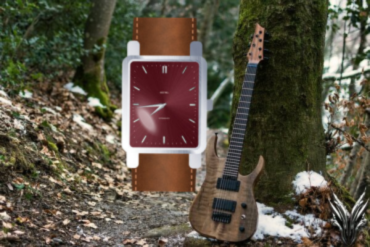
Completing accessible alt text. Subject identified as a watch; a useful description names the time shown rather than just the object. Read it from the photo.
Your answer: 7:44
